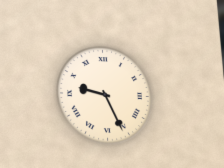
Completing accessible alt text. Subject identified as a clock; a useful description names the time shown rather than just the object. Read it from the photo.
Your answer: 9:26
